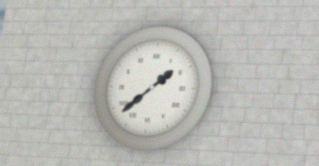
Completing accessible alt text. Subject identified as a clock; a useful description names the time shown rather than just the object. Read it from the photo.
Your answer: 1:38
